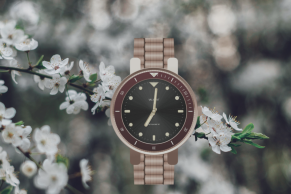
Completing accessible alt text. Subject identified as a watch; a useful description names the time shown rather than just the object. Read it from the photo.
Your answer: 7:01
